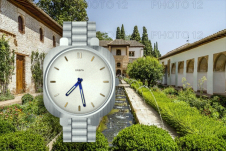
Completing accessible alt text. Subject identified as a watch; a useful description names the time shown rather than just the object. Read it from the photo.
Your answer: 7:28
